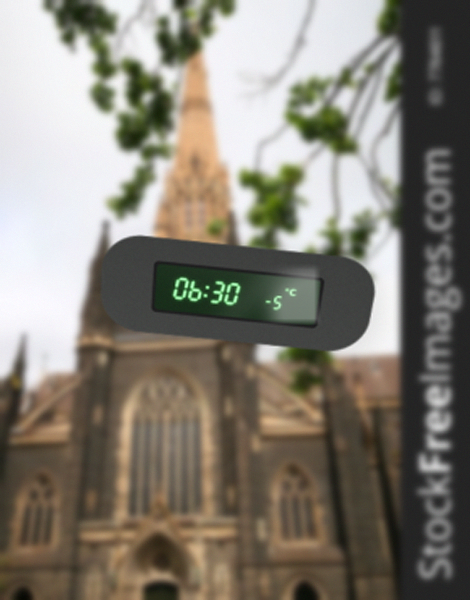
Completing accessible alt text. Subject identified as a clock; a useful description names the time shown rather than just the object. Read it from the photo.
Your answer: 6:30
